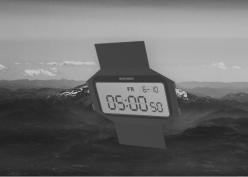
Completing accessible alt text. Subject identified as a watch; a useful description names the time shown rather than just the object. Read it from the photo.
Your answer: 5:00:50
